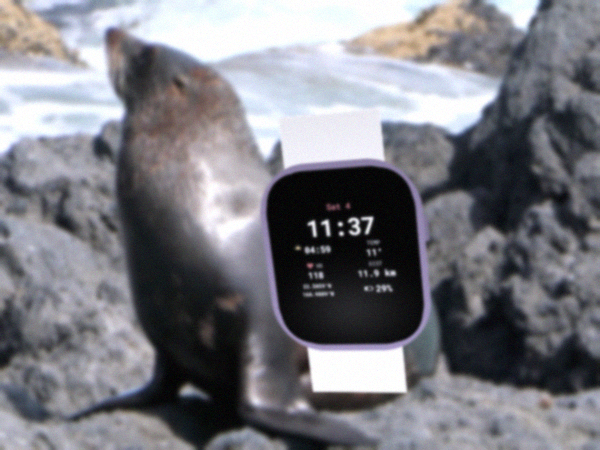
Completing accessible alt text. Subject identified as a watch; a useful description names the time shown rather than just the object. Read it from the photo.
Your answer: 11:37
